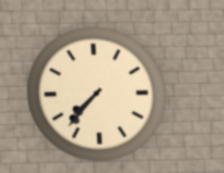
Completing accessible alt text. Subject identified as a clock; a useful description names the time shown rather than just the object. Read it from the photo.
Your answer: 7:37
